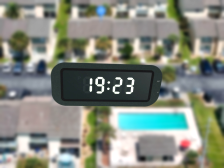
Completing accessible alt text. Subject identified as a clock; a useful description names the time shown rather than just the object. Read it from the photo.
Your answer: 19:23
